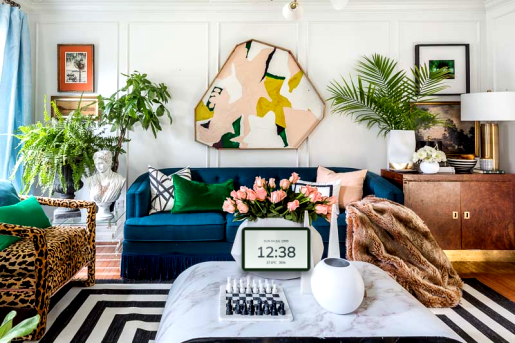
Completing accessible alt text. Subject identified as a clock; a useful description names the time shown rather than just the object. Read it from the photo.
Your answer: 12:38
